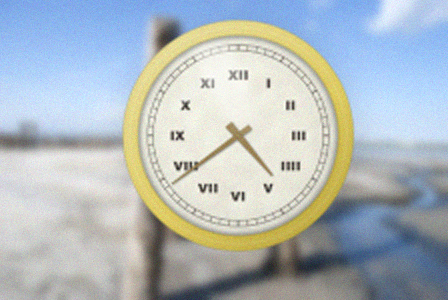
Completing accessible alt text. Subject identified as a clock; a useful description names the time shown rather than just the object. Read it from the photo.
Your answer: 4:39
